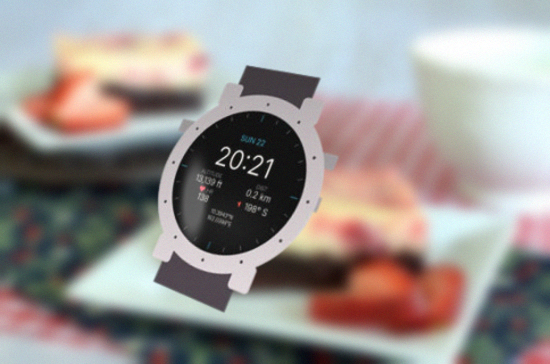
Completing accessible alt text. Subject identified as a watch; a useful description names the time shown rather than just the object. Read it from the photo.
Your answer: 20:21
